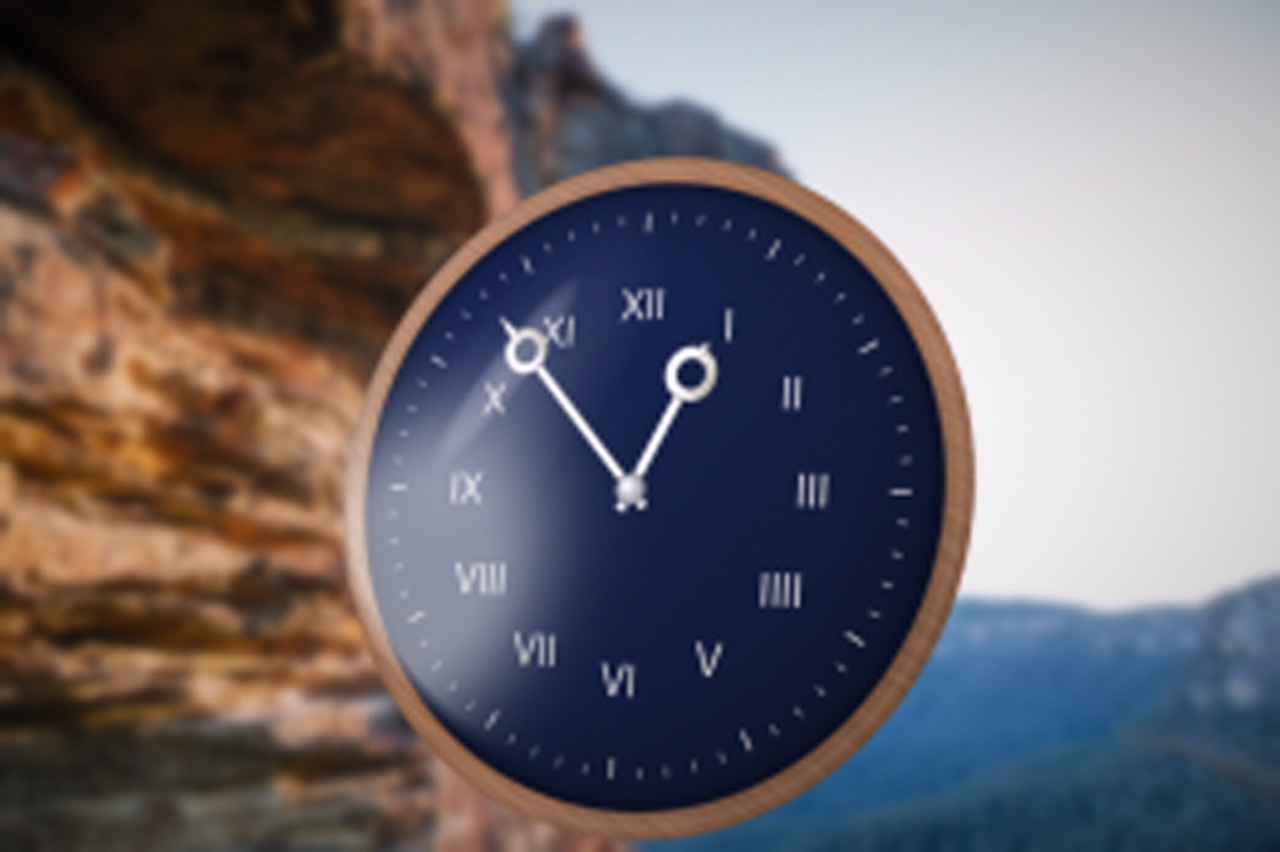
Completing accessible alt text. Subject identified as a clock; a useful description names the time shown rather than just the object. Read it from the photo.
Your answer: 12:53
